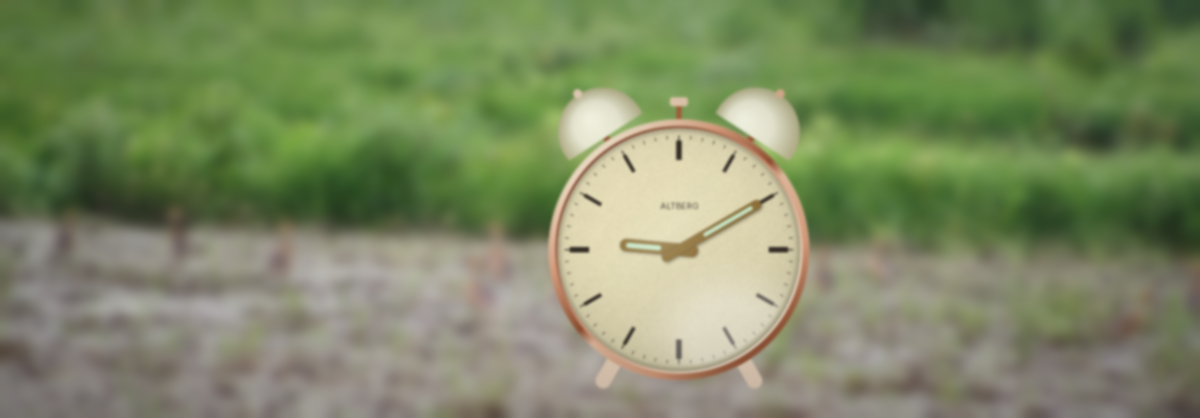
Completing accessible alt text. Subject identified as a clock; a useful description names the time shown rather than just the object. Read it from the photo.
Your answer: 9:10
